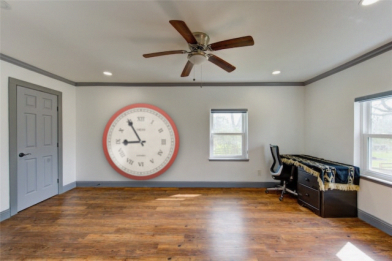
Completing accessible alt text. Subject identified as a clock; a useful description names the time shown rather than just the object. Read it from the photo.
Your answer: 8:55
